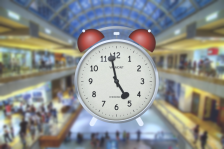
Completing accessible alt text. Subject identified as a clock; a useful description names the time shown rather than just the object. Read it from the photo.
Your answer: 4:58
